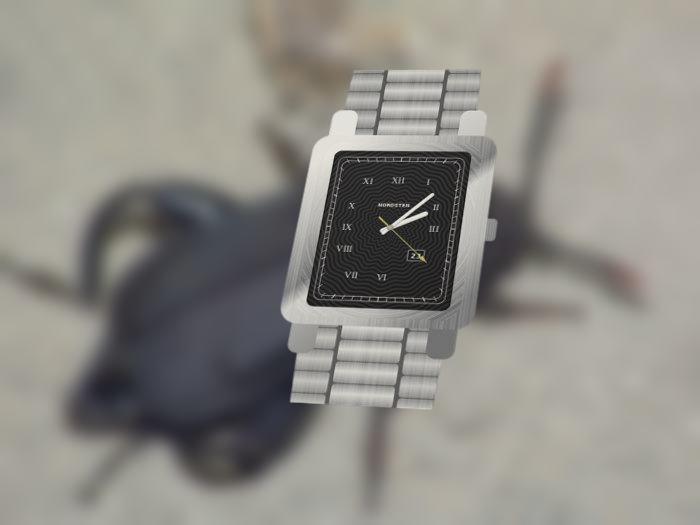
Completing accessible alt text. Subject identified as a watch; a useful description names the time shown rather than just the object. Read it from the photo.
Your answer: 2:07:22
